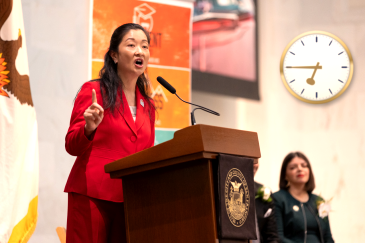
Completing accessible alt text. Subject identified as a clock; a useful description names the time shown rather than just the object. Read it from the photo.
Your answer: 6:45
